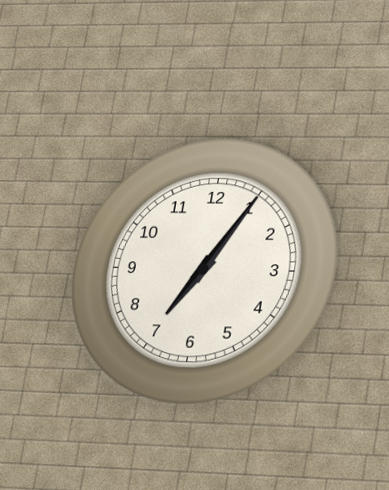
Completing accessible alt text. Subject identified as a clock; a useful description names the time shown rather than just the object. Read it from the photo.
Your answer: 7:05
